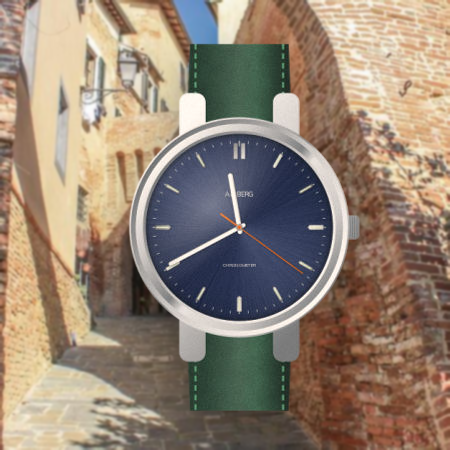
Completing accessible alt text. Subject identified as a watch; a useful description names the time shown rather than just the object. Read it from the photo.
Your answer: 11:40:21
